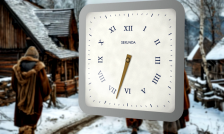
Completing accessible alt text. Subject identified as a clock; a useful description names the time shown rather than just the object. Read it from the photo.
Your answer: 6:33
